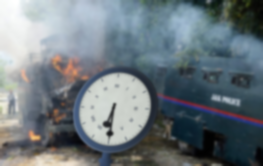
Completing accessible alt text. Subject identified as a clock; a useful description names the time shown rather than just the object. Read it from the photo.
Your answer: 6:30
